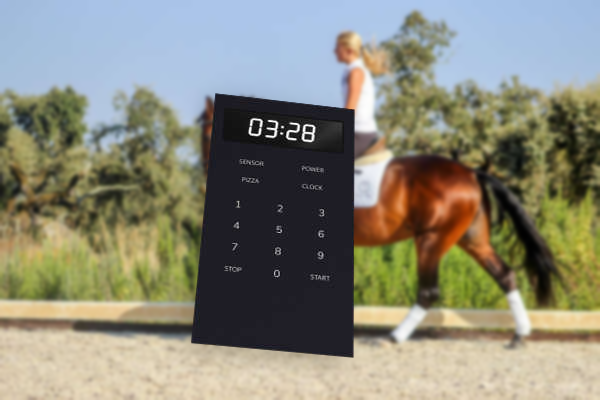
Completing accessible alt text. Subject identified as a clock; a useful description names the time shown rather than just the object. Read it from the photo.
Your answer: 3:28
